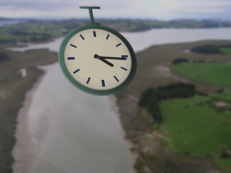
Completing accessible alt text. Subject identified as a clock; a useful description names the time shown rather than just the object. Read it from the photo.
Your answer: 4:16
